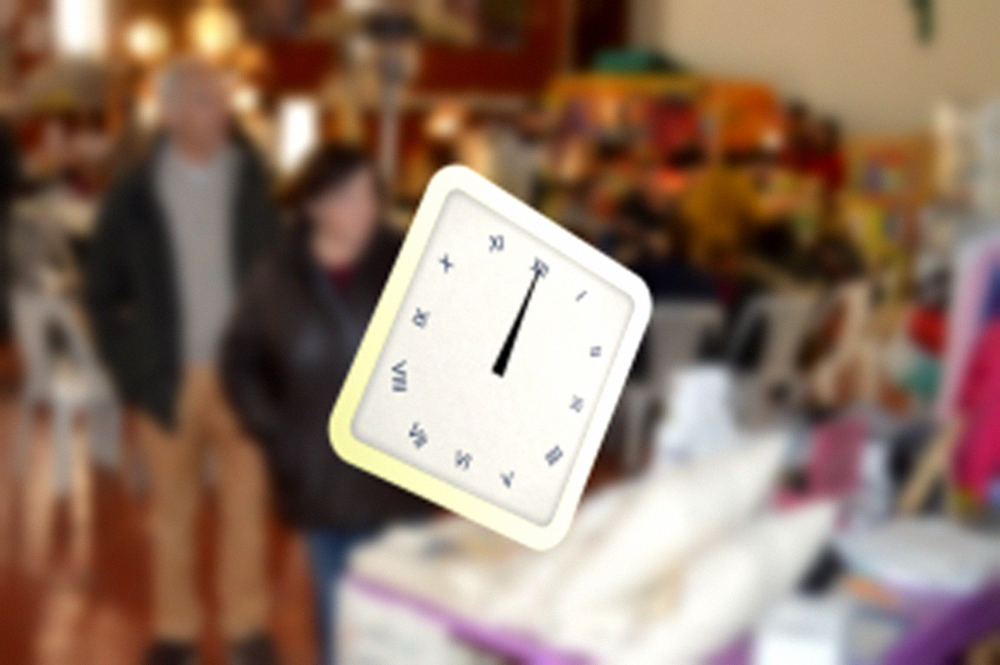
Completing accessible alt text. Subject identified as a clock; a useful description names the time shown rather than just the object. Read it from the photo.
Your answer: 12:00
